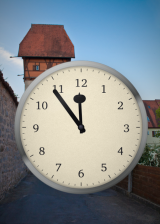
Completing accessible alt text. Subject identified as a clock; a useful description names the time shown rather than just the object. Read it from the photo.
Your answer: 11:54
